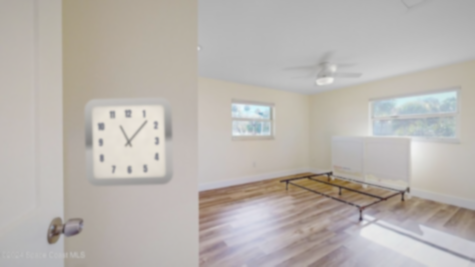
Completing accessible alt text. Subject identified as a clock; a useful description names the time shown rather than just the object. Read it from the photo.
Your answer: 11:07
